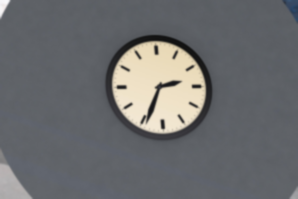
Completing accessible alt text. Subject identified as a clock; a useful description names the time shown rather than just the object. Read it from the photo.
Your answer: 2:34
